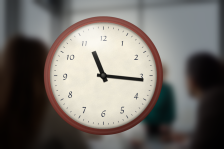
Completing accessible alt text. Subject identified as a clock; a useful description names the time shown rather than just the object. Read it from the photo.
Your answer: 11:16
